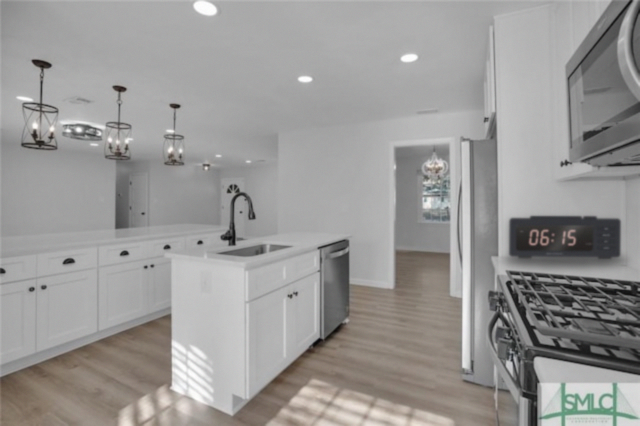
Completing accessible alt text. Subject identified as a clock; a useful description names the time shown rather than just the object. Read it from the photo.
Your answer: 6:15
